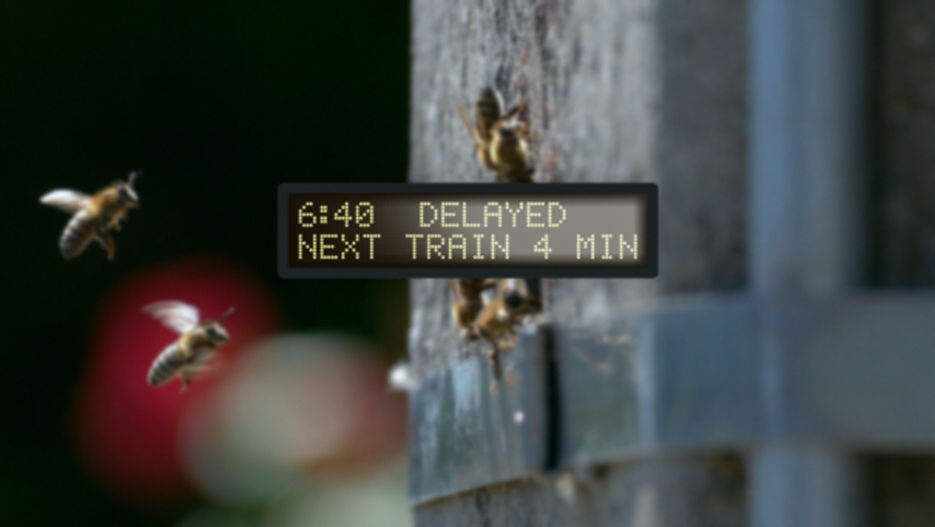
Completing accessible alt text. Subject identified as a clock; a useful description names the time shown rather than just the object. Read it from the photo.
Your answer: 6:40
